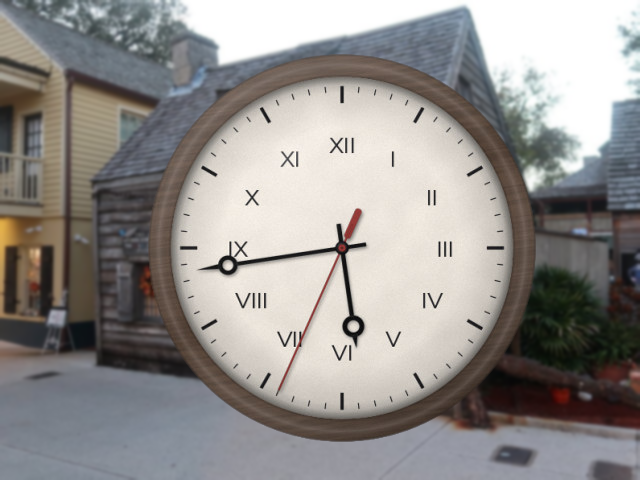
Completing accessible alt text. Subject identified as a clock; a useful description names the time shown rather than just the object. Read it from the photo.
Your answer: 5:43:34
